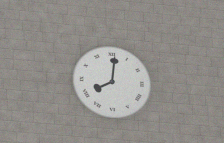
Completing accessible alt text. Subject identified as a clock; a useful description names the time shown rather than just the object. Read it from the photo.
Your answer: 8:01
